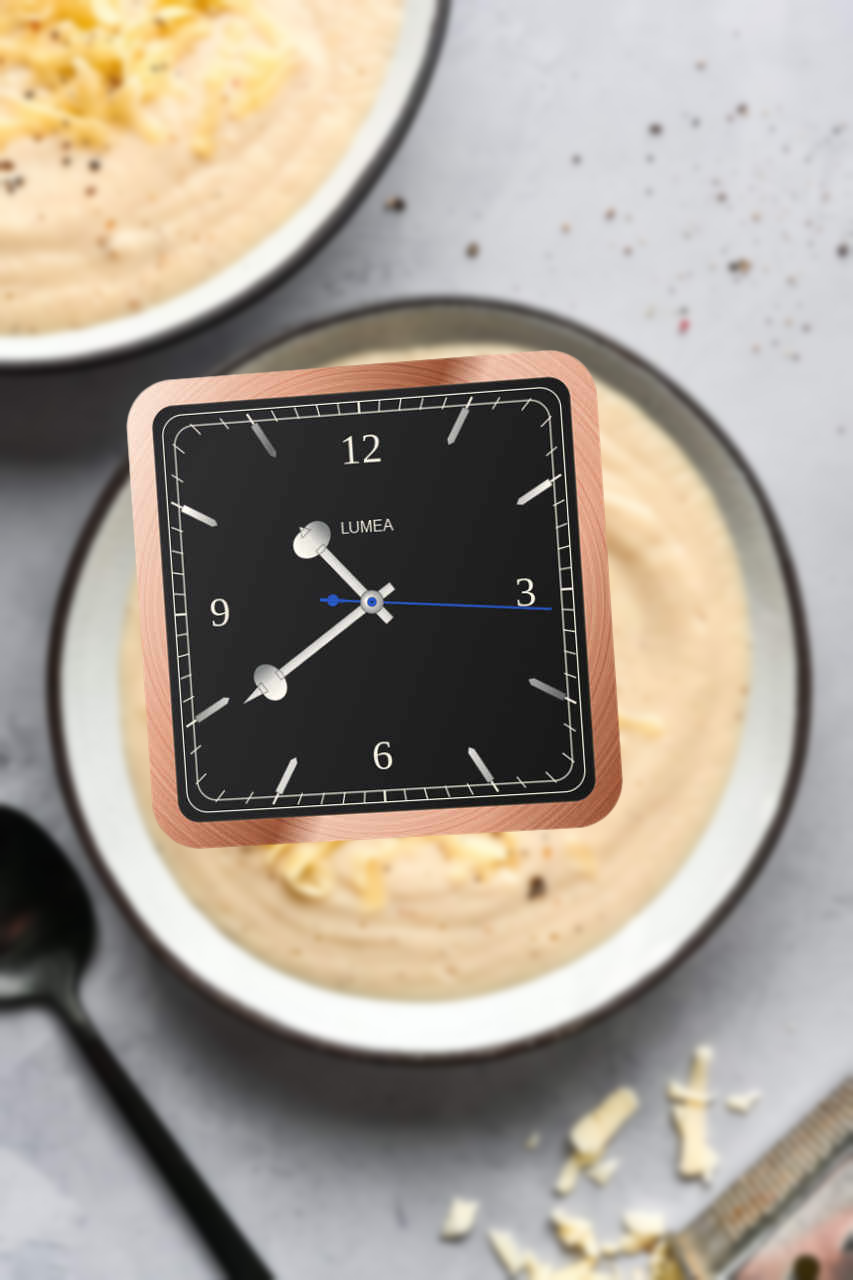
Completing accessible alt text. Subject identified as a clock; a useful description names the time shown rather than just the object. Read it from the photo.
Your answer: 10:39:16
